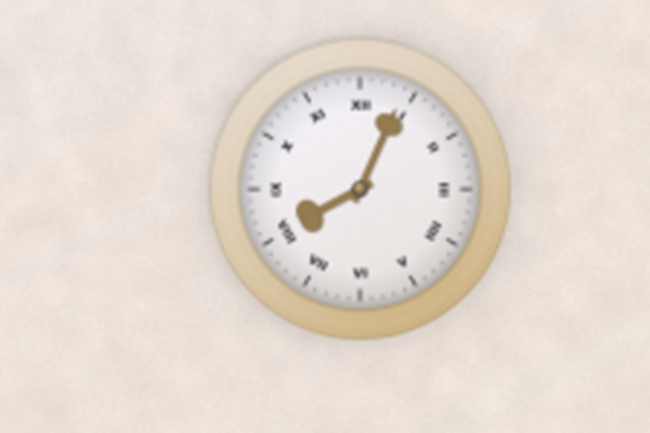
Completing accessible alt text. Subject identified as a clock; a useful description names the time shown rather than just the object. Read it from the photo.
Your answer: 8:04
